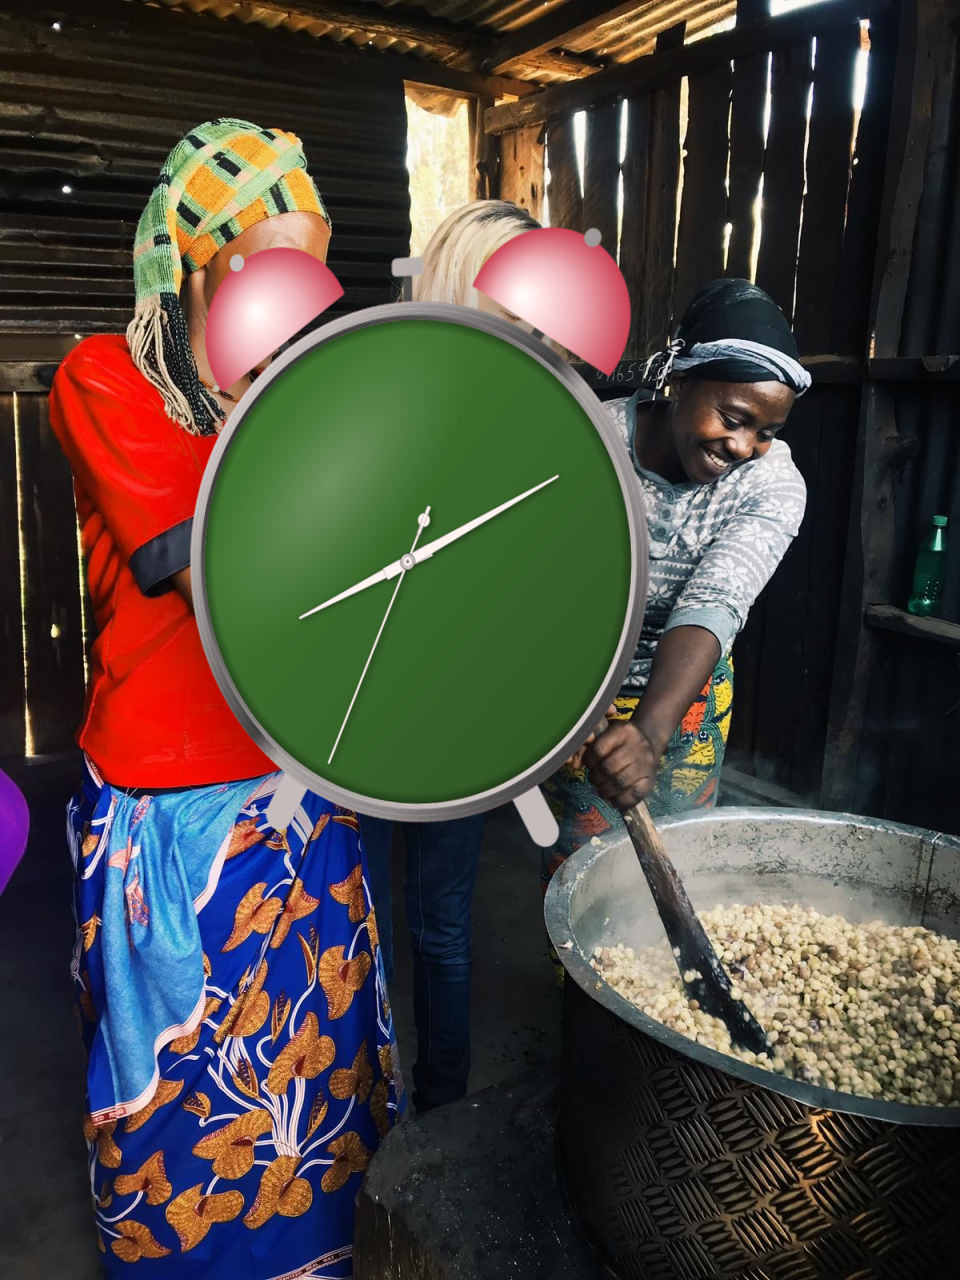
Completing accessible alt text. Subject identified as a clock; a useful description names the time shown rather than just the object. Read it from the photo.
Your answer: 8:10:34
